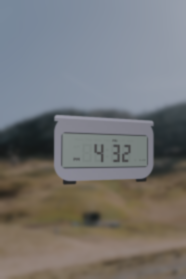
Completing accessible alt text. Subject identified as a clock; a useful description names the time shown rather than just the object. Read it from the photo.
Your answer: 4:32
